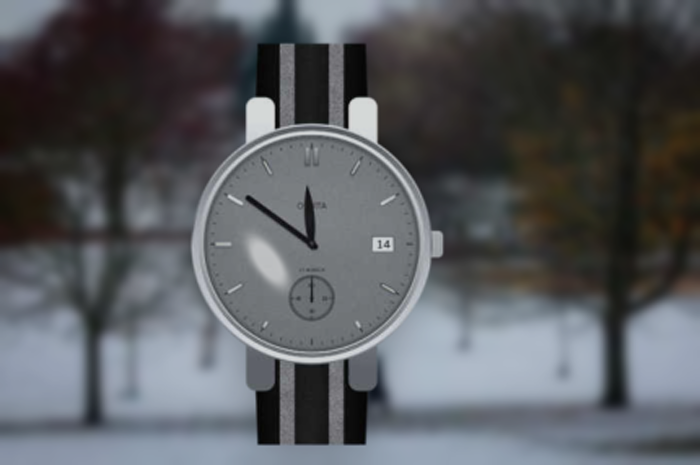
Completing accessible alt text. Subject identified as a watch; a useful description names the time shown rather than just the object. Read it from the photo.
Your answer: 11:51
